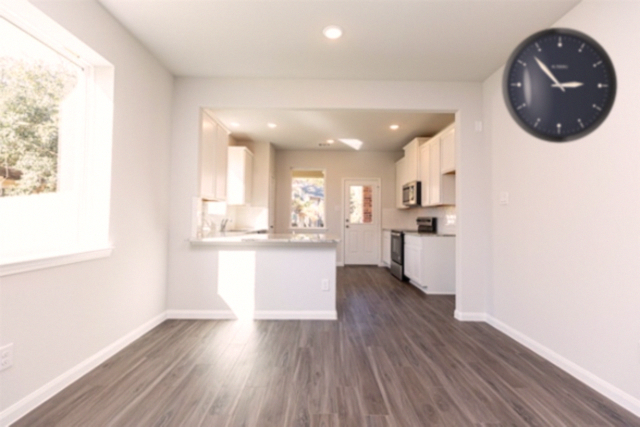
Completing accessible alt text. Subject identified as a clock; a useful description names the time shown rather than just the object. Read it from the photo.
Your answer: 2:53
